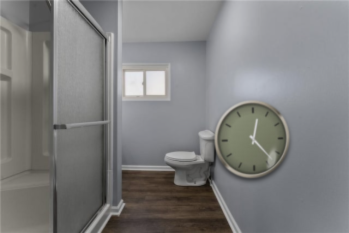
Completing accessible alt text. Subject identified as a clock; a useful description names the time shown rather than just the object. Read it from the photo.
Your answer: 12:23
